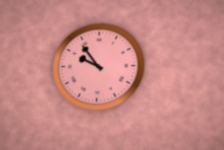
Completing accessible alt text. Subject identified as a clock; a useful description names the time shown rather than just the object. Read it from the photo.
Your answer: 9:54
